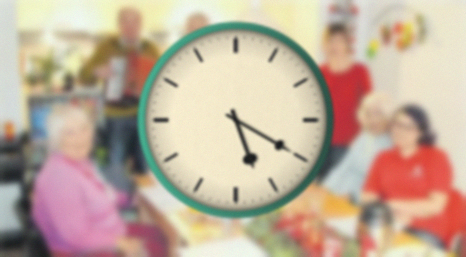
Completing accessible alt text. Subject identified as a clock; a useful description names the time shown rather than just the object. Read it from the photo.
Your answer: 5:20
